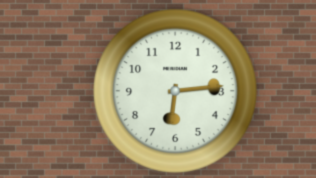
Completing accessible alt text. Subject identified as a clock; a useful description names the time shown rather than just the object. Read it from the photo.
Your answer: 6:14
